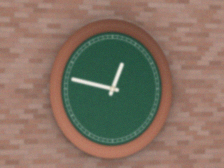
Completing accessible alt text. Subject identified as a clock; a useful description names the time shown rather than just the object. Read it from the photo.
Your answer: 12:47
